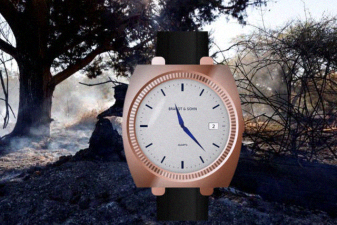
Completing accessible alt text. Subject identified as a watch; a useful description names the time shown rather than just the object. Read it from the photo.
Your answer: 11:23
